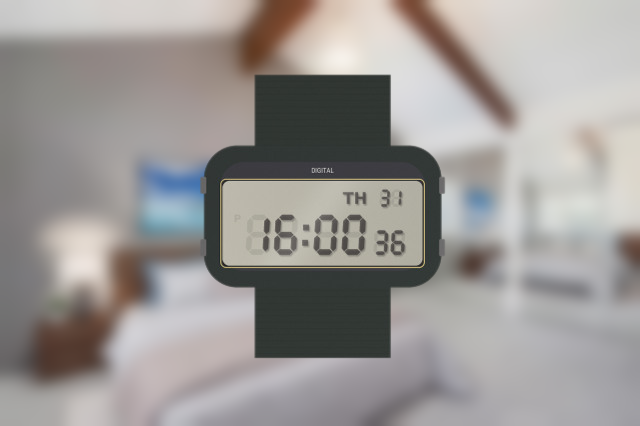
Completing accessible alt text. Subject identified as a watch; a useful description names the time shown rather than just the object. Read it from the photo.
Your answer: 16:00:36
